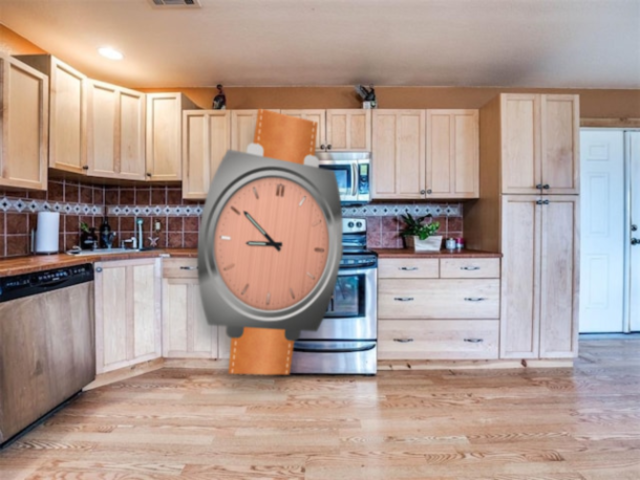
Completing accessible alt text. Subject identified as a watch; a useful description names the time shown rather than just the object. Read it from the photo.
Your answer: 8:51
